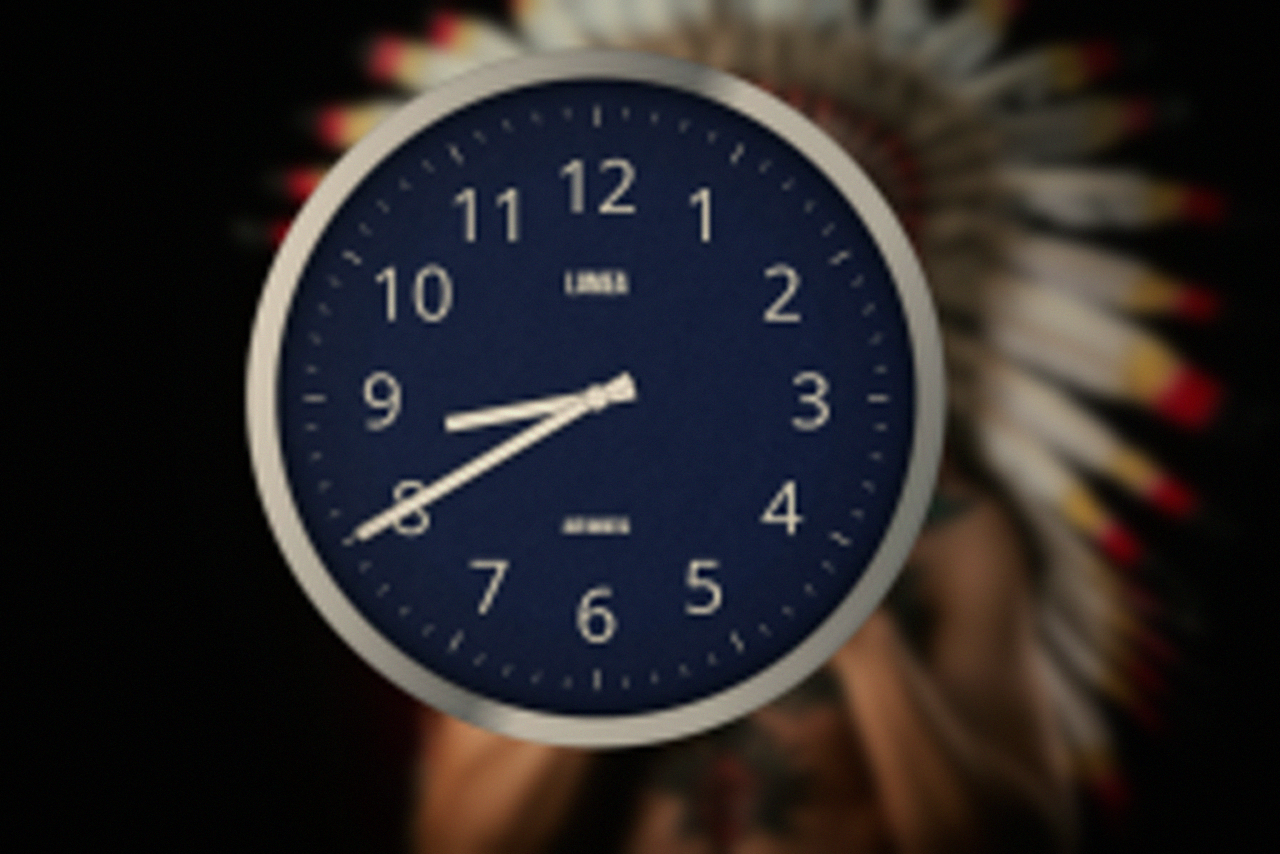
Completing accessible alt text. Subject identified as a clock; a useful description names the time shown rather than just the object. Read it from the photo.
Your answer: 8:40
